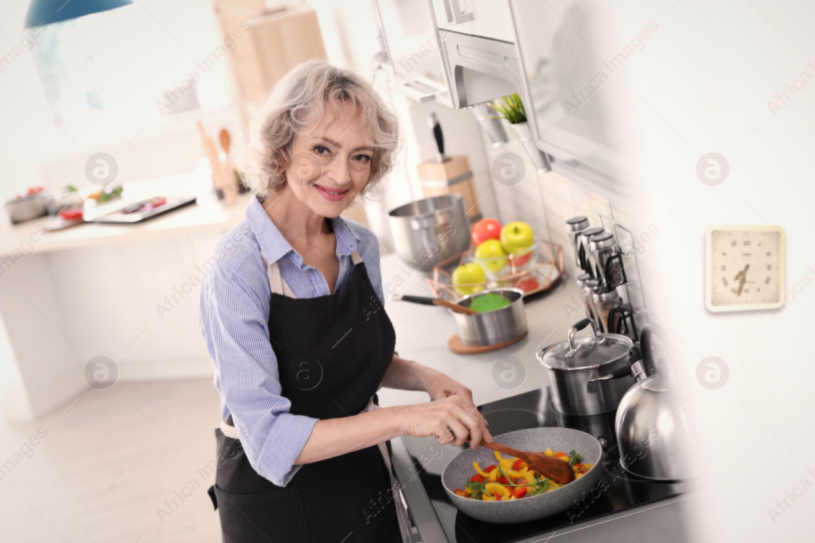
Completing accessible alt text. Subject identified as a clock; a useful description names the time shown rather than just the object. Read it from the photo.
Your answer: 7:33
